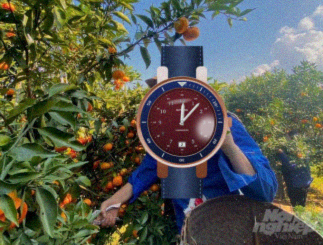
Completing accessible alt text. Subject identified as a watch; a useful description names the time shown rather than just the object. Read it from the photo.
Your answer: 12:07
